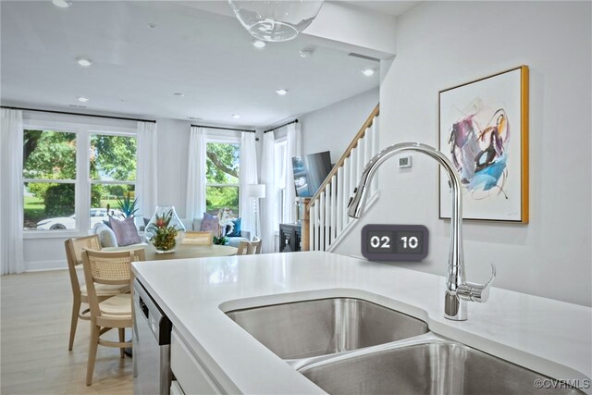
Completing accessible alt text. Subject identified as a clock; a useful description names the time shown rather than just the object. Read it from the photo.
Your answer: 2:10
